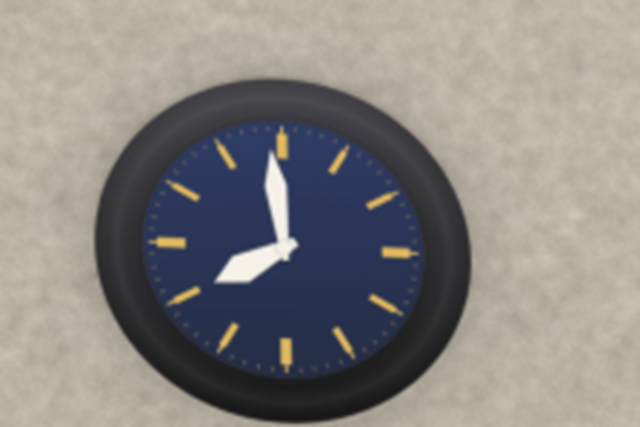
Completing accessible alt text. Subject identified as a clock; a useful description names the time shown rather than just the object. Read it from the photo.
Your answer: 7:59
